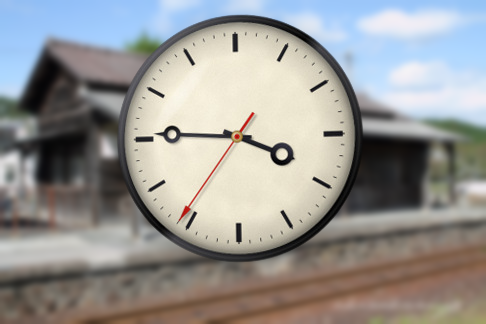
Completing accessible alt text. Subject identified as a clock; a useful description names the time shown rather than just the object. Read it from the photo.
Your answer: 3:45:36
